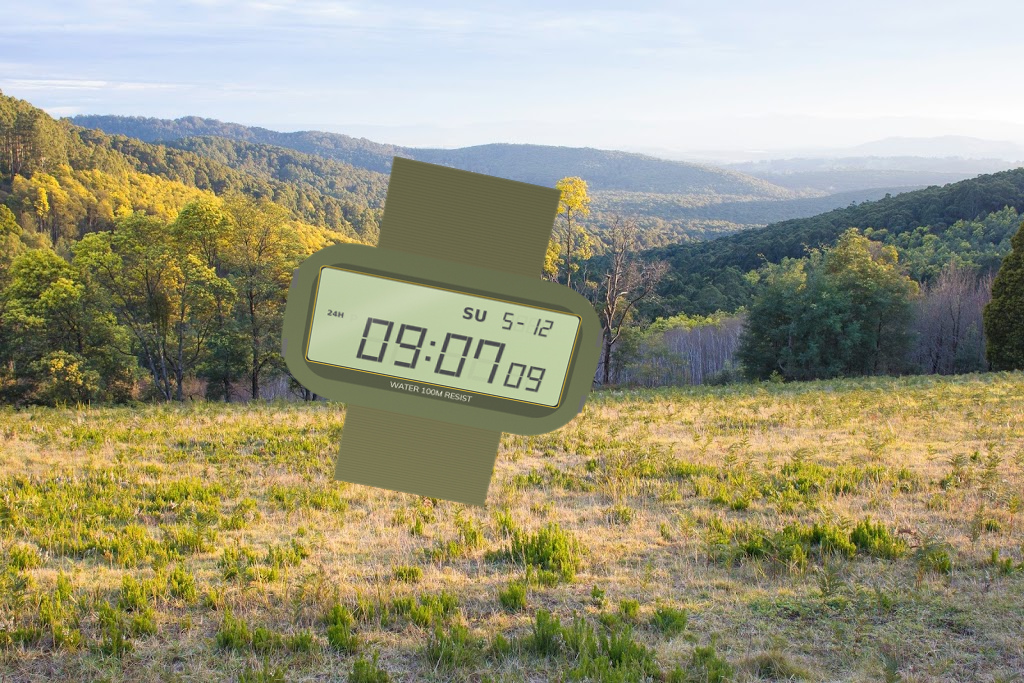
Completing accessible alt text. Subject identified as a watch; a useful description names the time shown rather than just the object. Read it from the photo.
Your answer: 9:07:09
